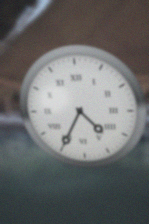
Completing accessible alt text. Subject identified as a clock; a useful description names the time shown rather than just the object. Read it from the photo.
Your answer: 4:35
